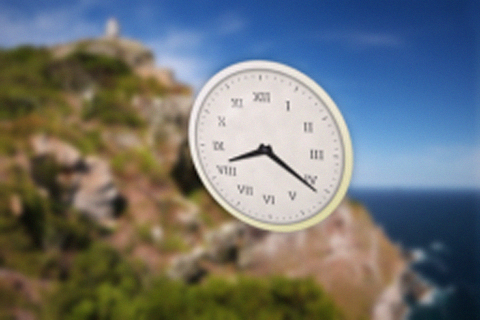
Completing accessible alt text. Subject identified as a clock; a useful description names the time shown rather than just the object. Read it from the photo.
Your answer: 8:21
